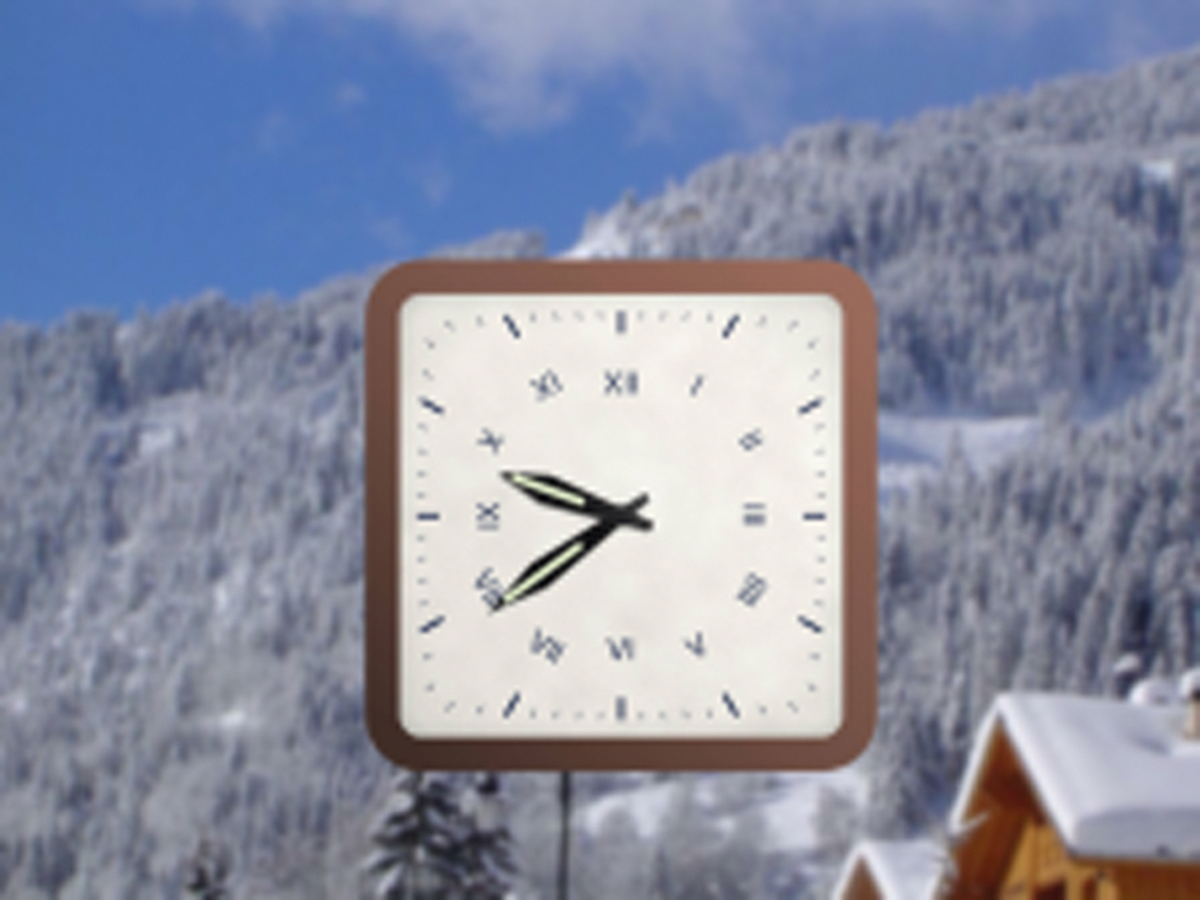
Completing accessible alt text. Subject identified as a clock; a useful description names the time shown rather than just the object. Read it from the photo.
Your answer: 9:39
